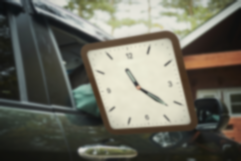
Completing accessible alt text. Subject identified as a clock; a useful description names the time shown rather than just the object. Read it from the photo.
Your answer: 11:22
